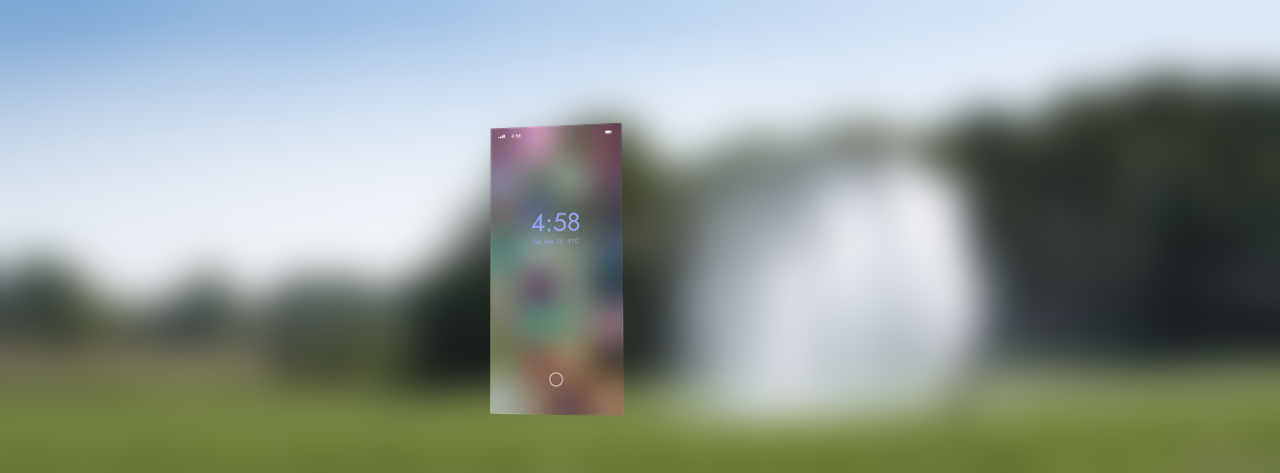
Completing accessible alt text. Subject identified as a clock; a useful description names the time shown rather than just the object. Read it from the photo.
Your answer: 4:58
